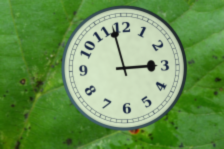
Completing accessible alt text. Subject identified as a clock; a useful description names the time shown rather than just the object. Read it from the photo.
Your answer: 2:58
